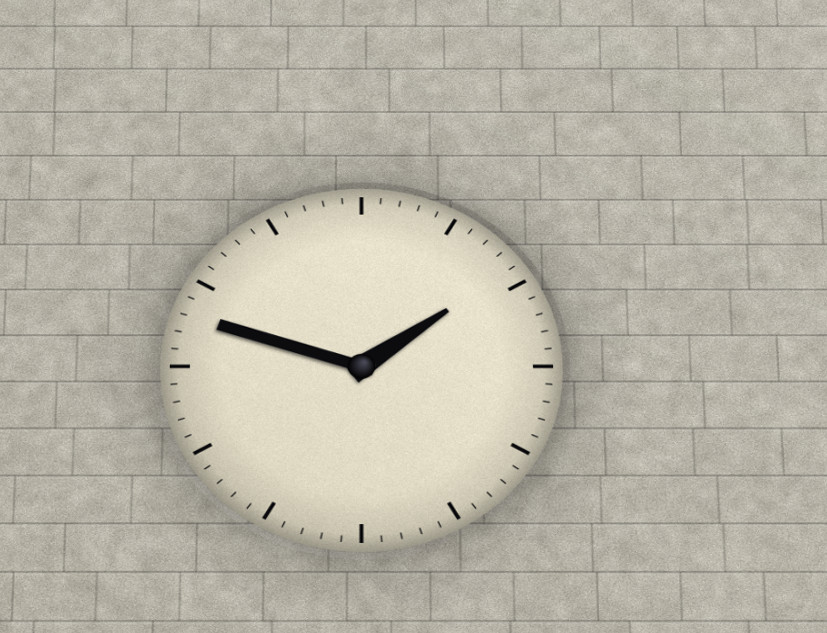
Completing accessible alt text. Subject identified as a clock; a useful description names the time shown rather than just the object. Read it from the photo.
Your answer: 1:48
